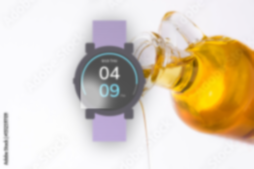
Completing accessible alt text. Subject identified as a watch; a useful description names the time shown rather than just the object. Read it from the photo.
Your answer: 4:09
